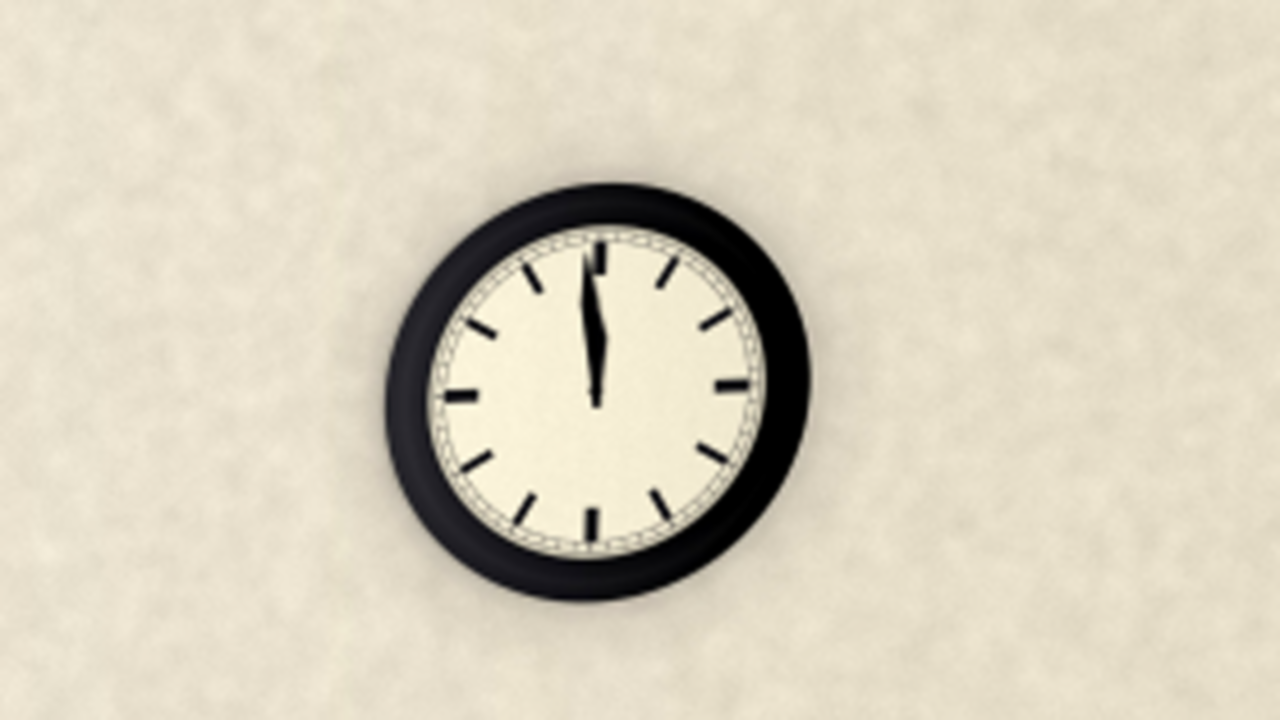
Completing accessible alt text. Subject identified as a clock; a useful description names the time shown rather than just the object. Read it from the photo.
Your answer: 11:59
